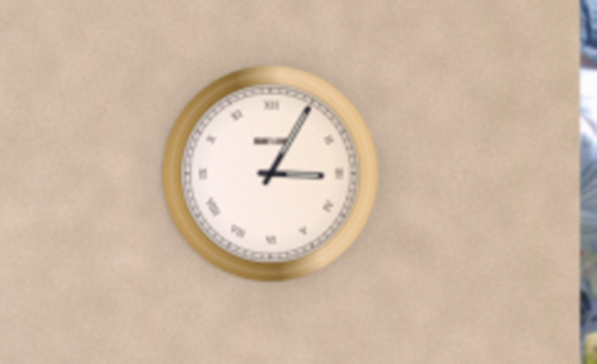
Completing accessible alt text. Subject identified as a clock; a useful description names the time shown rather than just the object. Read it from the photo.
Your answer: 3:05
